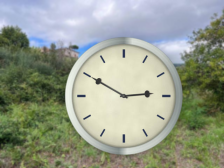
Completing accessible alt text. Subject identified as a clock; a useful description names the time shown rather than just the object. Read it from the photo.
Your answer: 2:50
